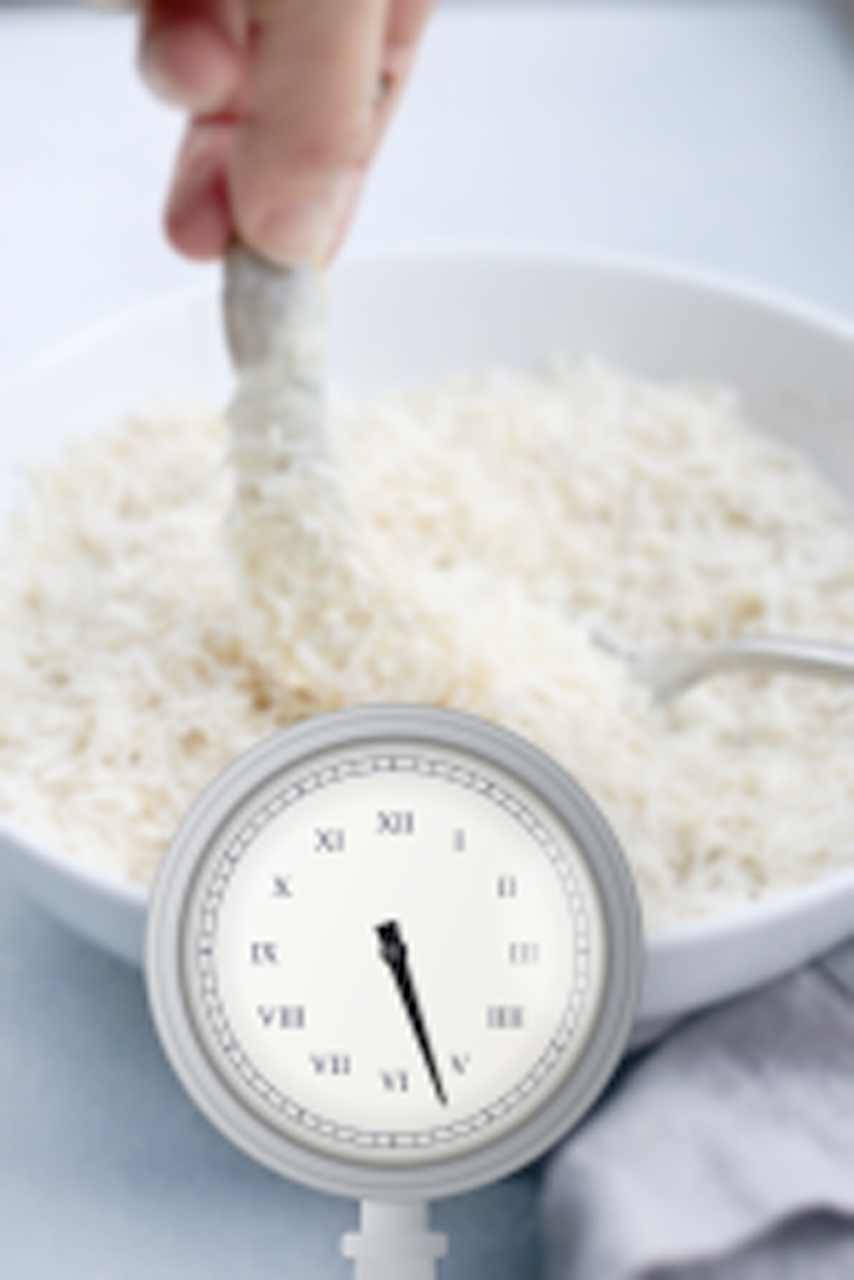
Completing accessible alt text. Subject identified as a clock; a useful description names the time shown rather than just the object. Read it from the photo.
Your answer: 5:27
